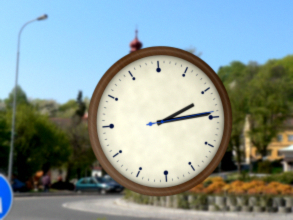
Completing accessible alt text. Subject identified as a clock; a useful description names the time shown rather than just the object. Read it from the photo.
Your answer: 2:14:14
